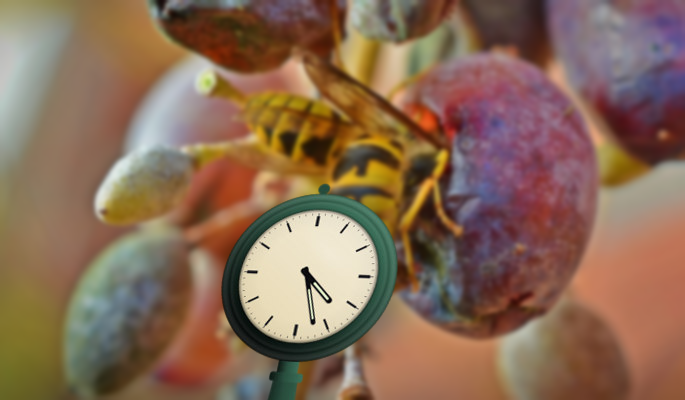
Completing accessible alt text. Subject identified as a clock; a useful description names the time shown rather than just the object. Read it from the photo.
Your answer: 4:27
